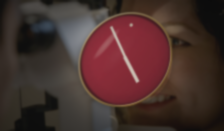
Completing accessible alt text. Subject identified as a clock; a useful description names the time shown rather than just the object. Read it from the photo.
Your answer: 4:55
